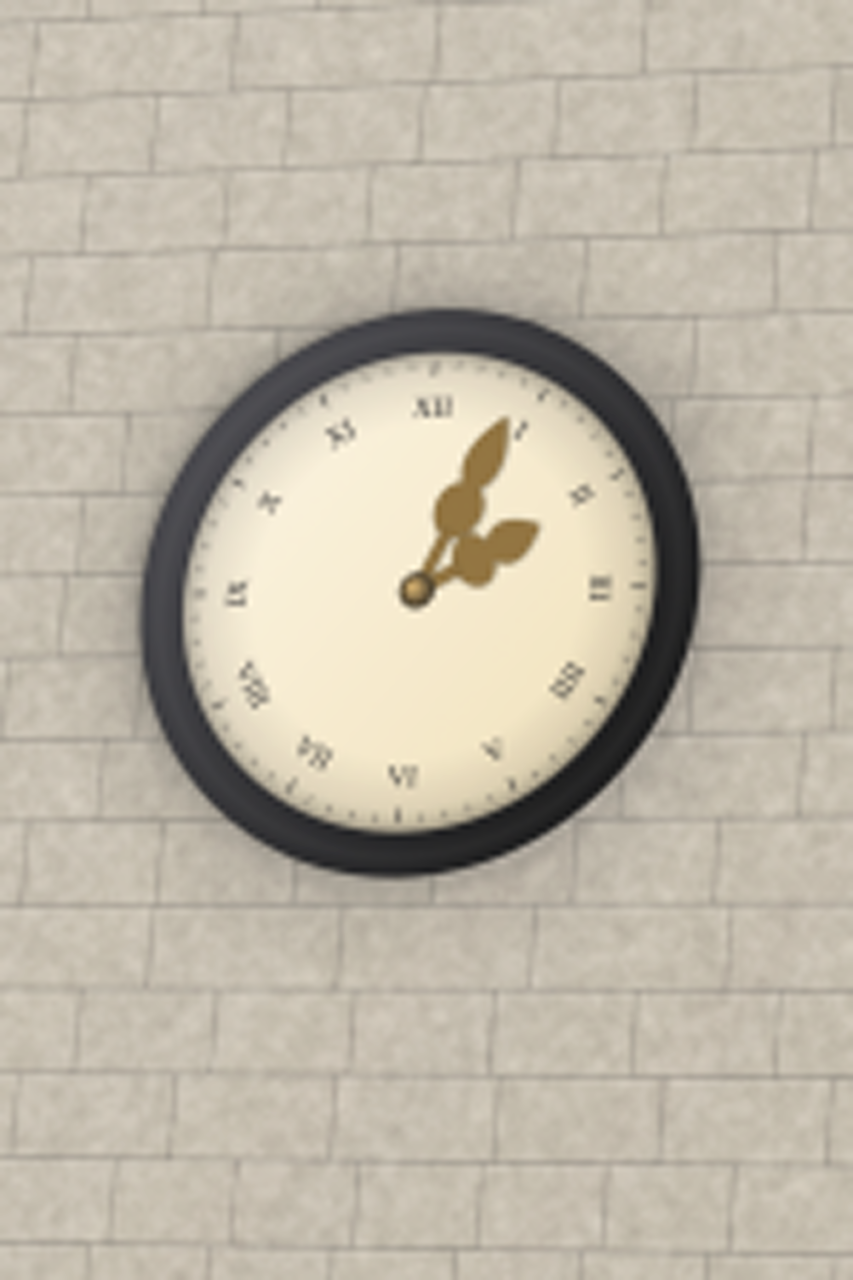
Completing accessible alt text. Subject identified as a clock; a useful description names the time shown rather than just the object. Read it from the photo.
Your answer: 2:04
